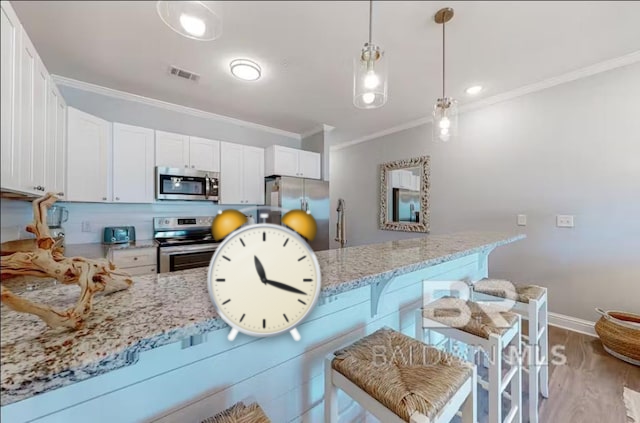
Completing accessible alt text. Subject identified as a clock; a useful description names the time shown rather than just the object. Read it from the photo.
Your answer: 11:18
